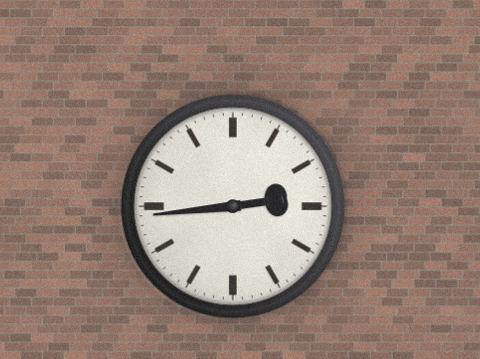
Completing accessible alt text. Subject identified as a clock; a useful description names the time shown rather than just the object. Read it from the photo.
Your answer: 2:44
